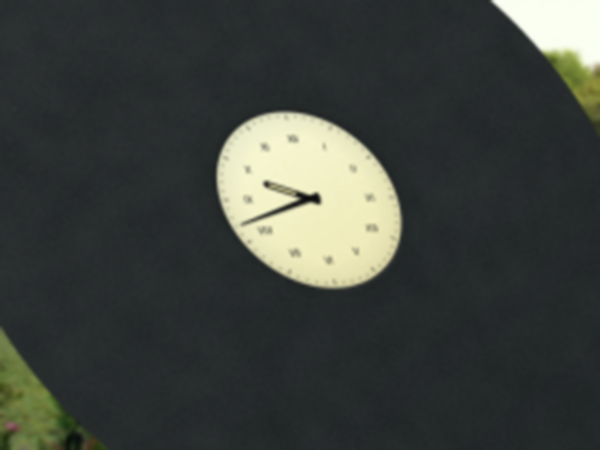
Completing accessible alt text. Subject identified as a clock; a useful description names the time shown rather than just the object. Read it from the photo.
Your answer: 9:42
